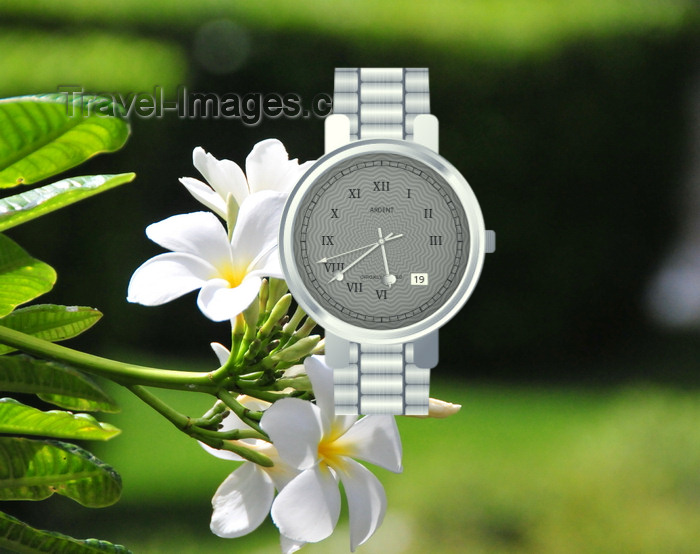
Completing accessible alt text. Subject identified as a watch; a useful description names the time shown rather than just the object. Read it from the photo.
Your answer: 5:38:42
